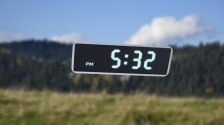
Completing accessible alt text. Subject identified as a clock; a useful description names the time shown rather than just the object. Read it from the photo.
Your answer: 5:32
